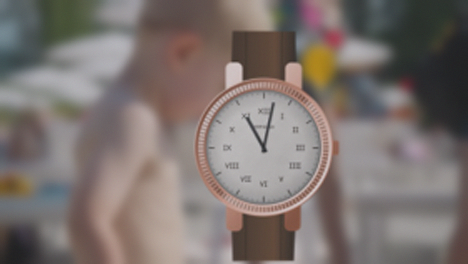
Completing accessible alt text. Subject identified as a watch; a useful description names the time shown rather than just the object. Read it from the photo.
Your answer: 11:02
